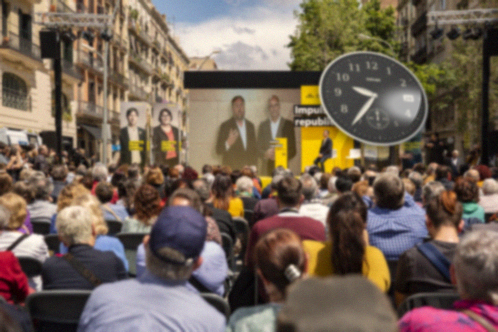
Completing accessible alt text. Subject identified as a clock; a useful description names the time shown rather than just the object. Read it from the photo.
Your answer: 9:36
